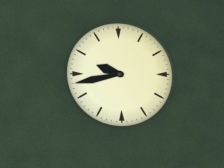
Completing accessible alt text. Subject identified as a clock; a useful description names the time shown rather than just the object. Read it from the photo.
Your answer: 9:43
